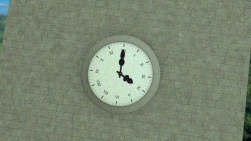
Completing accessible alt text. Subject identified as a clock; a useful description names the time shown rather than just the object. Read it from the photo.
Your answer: 4:00
